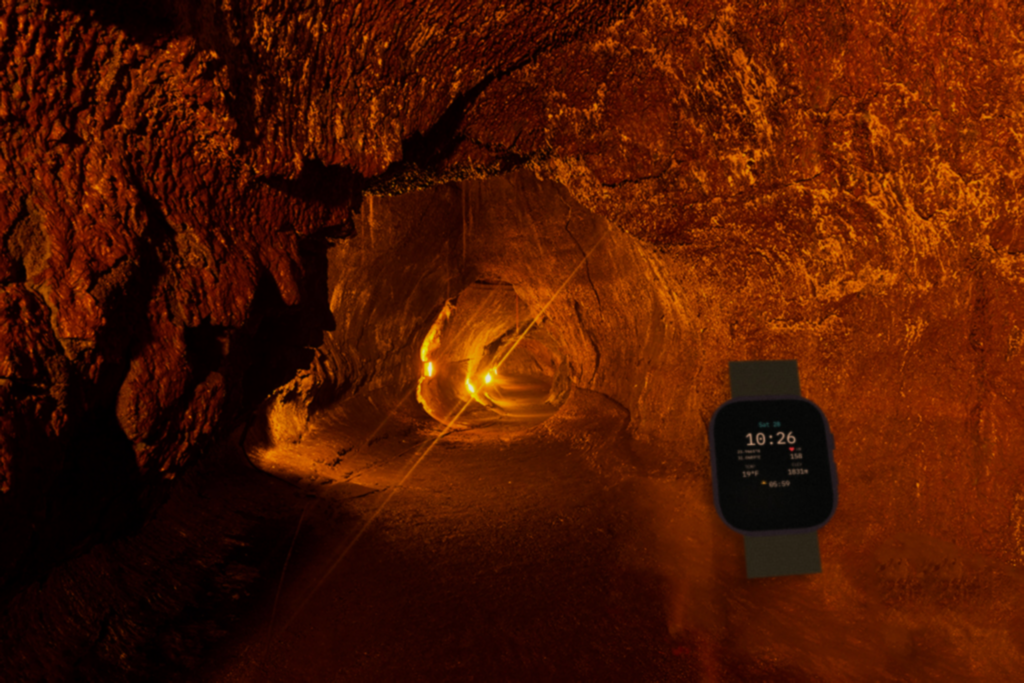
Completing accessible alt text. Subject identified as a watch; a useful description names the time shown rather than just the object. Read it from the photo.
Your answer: 10:26
